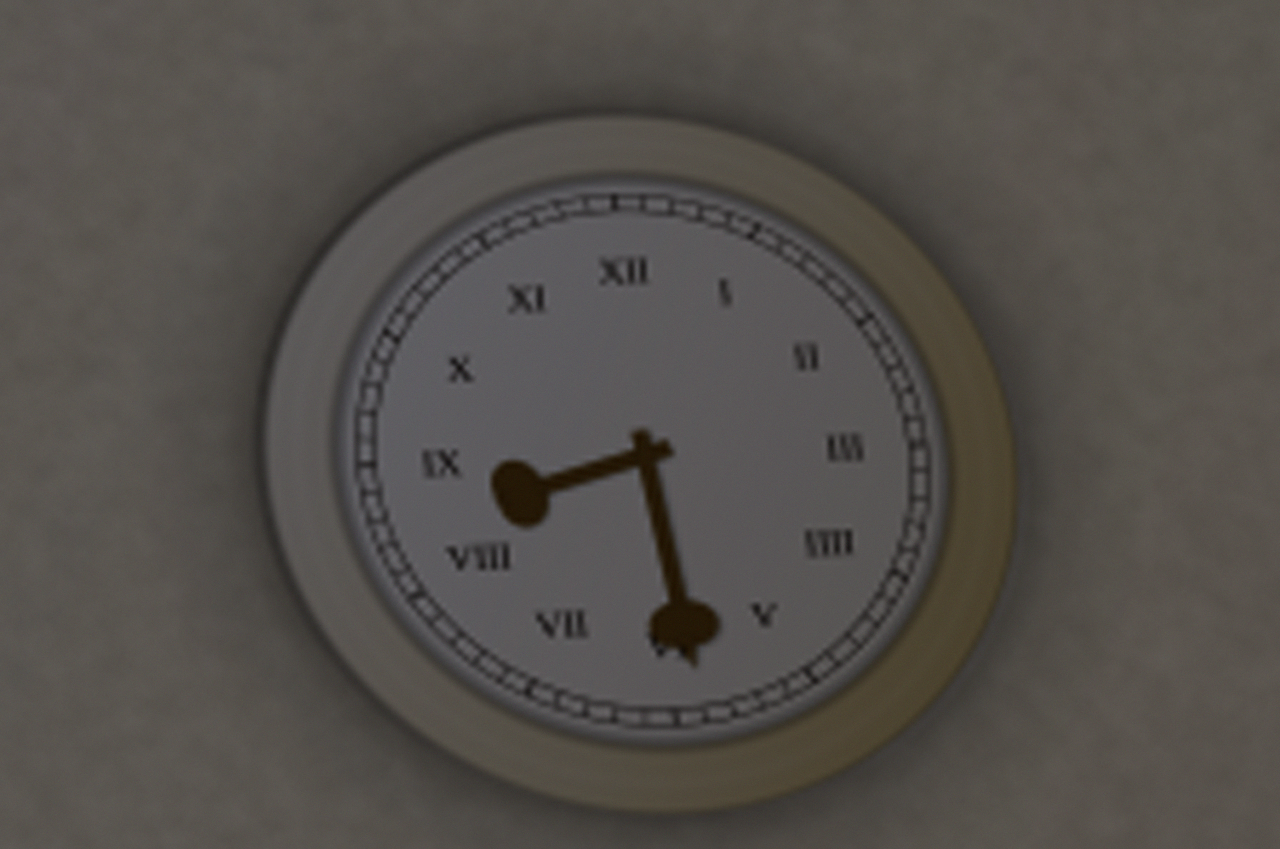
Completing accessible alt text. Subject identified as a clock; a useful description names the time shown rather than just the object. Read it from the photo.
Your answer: 8:29
